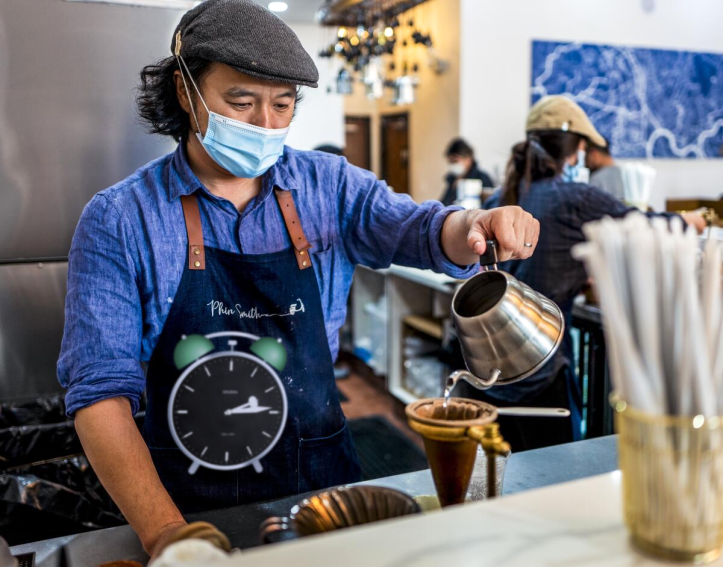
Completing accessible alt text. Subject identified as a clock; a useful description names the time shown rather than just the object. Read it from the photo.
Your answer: 2:14
